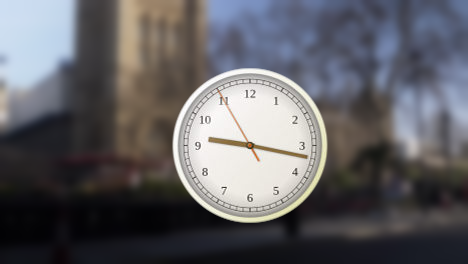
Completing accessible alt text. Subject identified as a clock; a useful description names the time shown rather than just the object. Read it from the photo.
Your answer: 9:16:55
